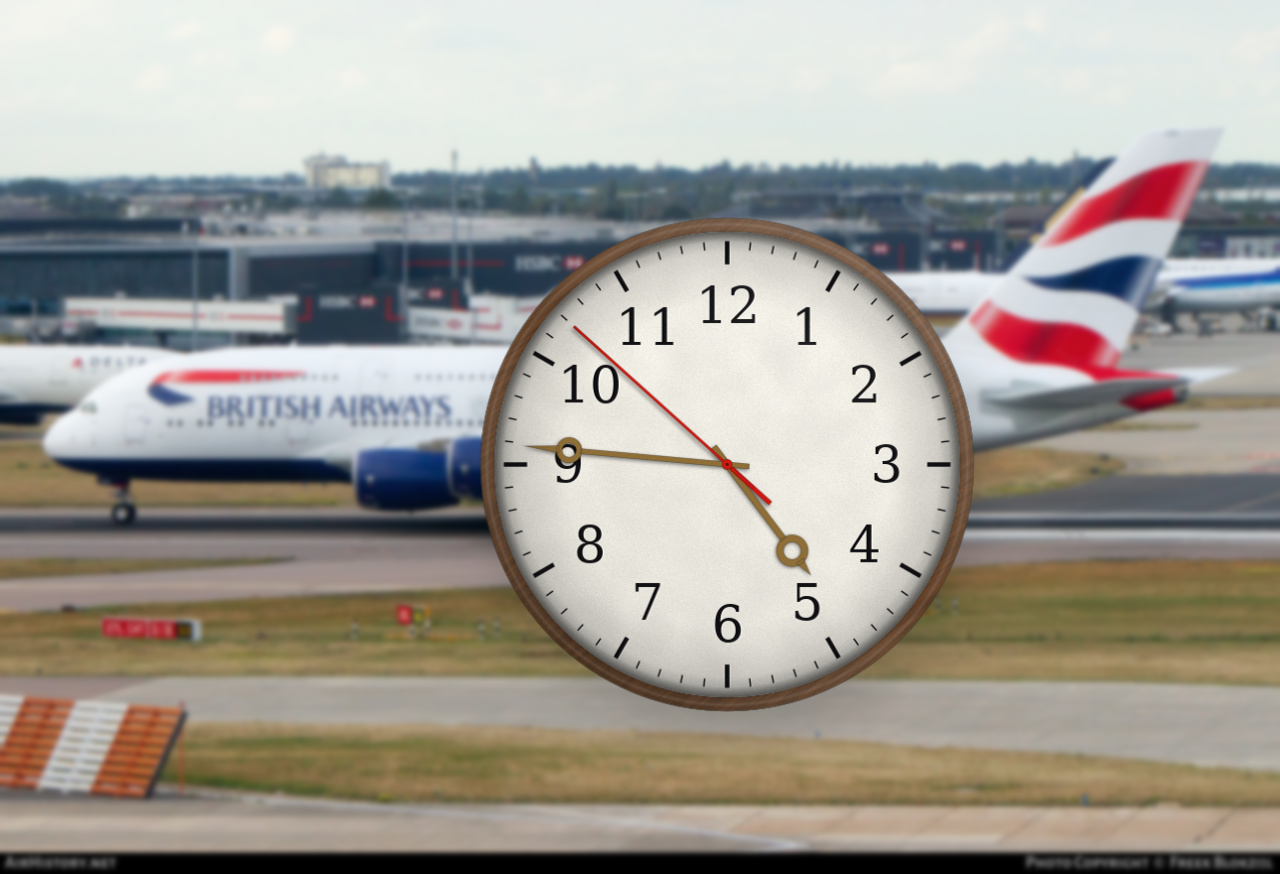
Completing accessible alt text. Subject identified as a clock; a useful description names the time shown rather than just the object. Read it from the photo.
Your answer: 4:45:52
